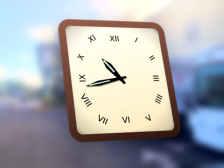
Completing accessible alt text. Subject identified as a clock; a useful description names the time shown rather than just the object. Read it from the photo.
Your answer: 10:43
